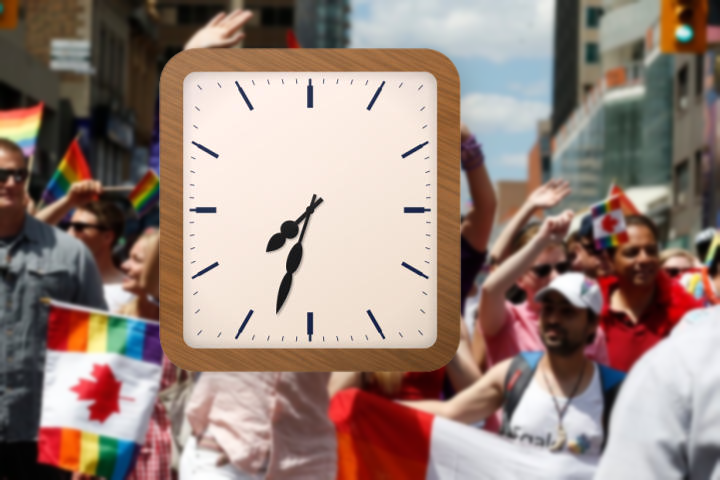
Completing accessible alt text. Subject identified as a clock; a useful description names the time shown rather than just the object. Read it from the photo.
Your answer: 7:33
